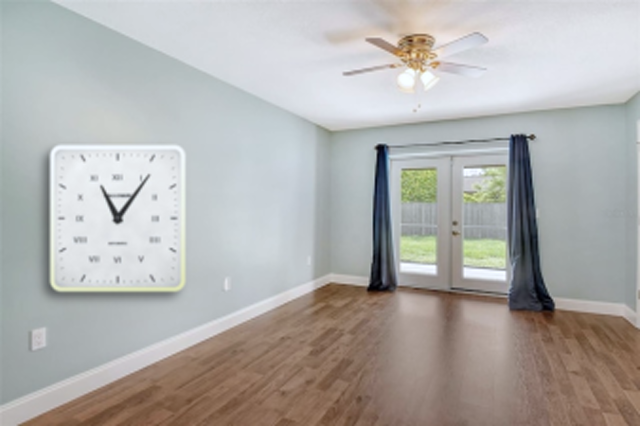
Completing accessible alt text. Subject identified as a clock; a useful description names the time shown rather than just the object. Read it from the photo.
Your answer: 11:06
